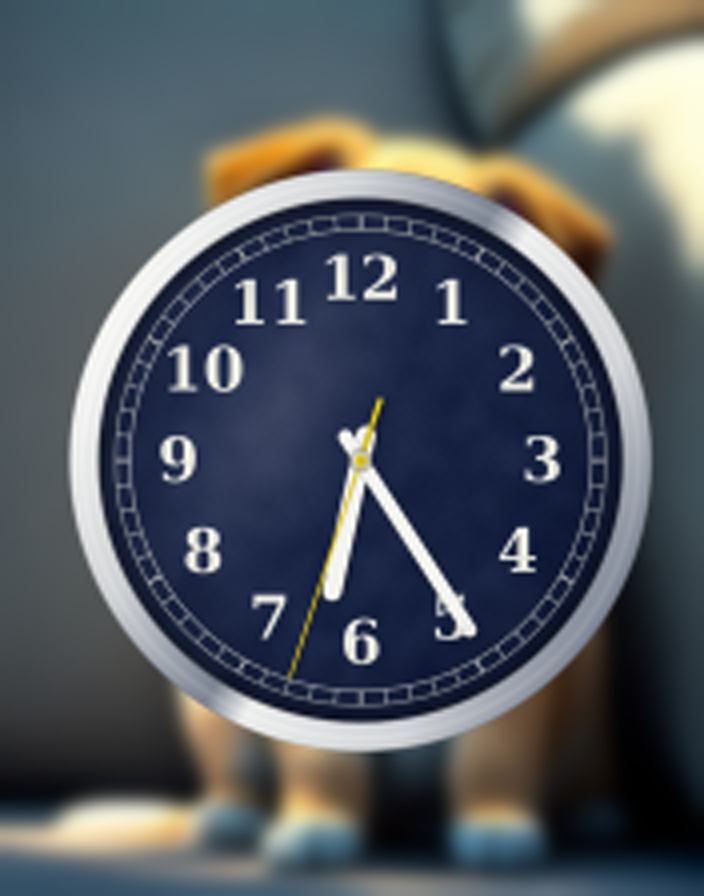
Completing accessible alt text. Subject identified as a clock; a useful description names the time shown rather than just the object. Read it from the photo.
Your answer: 6:24:33
